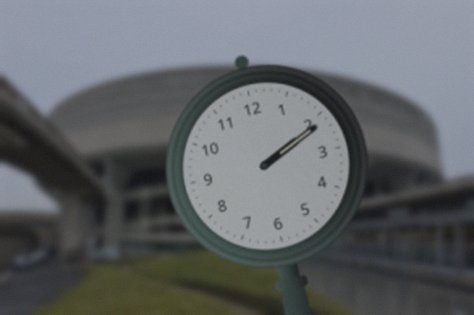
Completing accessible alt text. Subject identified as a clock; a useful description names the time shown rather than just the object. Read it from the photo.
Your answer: 2:11
